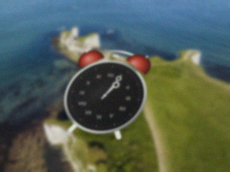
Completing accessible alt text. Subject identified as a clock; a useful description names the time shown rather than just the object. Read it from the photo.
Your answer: 1:04
